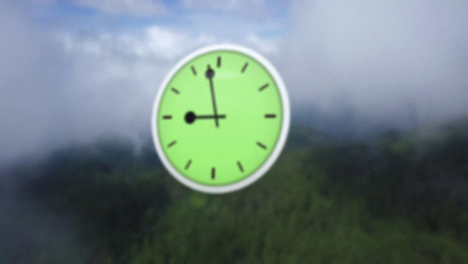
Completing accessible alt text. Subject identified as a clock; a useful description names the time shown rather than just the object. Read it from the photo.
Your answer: 8:58
